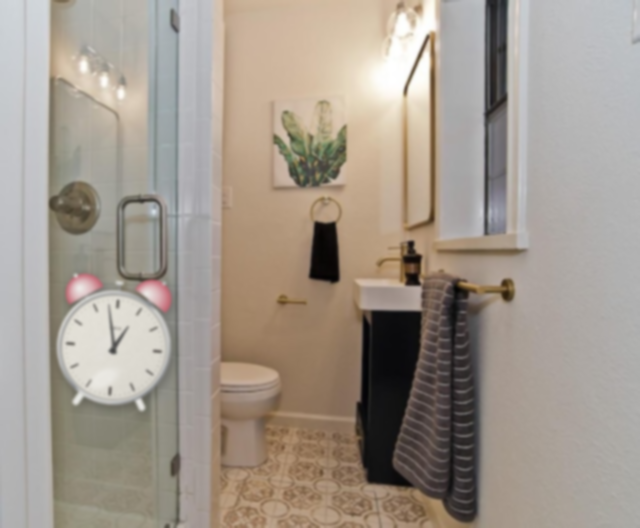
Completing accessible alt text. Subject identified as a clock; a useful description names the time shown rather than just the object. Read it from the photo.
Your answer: 12:58
